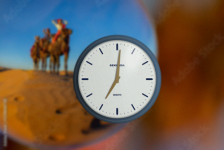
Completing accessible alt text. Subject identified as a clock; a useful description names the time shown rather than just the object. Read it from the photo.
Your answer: 7:01
